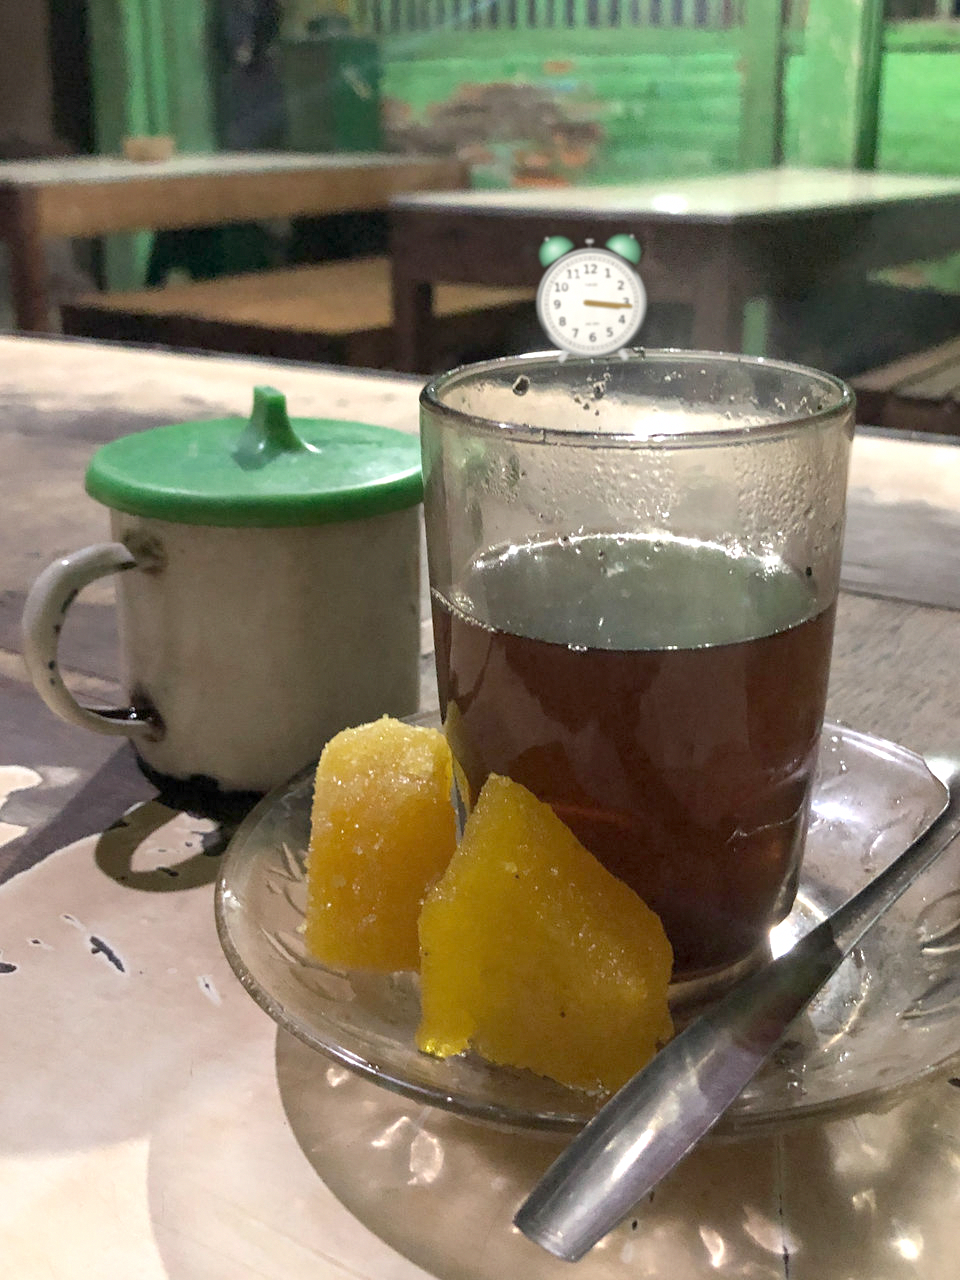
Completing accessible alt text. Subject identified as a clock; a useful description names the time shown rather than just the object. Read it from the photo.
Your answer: 3:16
